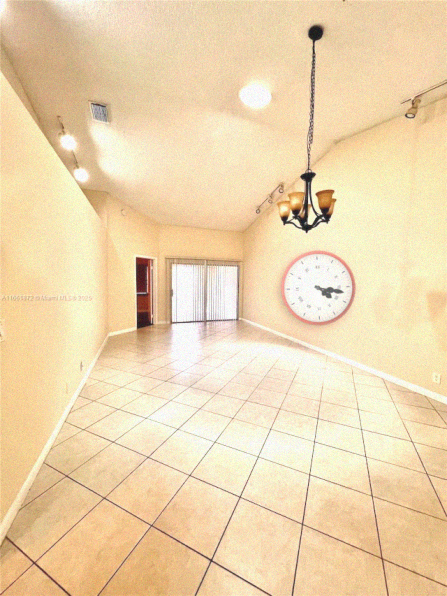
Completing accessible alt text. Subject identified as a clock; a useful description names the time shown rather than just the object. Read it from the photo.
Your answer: 4:17
